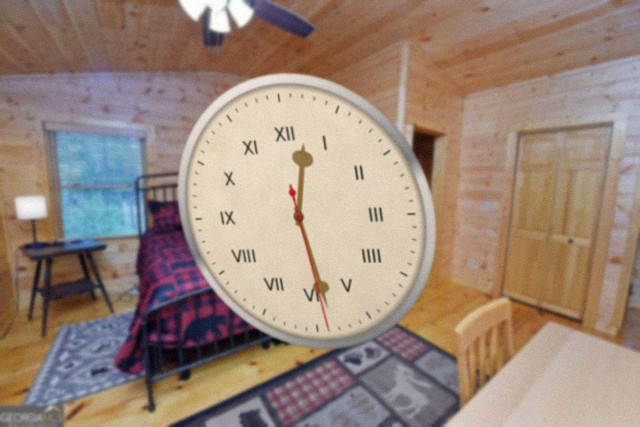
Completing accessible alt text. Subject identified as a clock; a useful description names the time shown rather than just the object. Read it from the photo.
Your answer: 12:28:29
